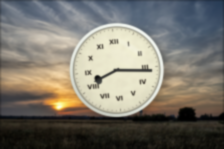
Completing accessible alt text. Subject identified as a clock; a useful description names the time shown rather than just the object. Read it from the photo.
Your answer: 8:16
